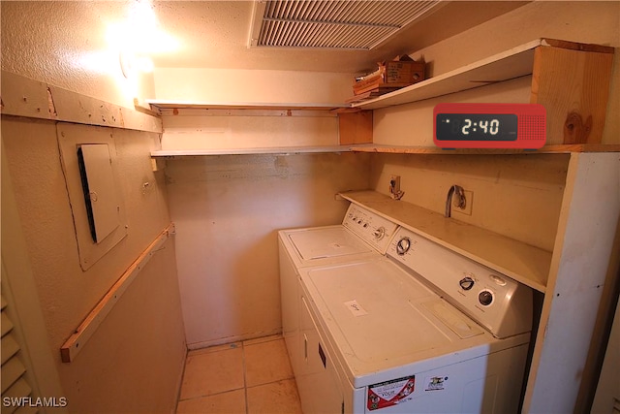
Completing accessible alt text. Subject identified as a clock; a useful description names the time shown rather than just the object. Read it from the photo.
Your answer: 2:40
